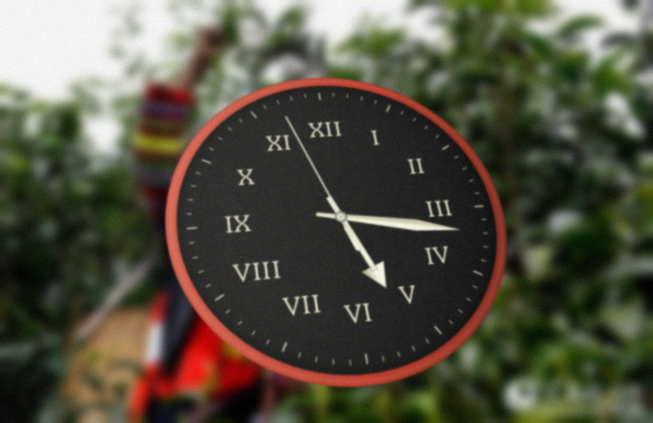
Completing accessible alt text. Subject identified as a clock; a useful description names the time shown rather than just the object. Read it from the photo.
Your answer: 5:16:57
